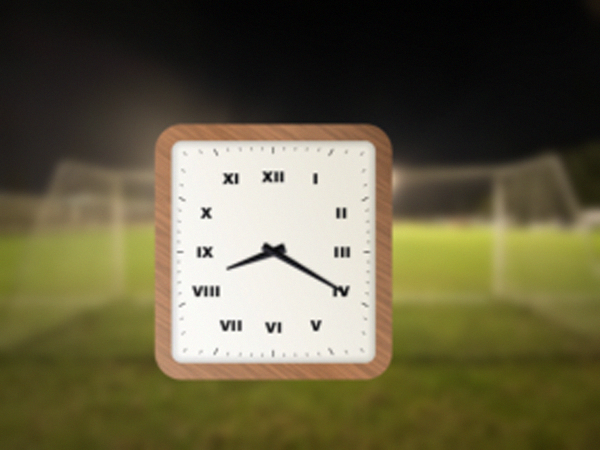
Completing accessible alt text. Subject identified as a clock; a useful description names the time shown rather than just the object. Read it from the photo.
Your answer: 8:20
